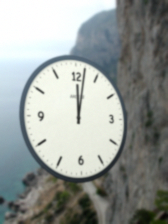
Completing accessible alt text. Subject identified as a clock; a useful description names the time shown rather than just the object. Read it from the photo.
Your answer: 12:02
